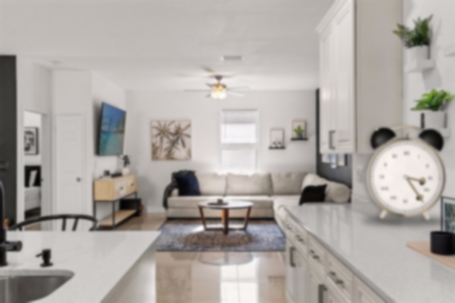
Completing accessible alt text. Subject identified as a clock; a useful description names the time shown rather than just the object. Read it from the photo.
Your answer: 3:24
